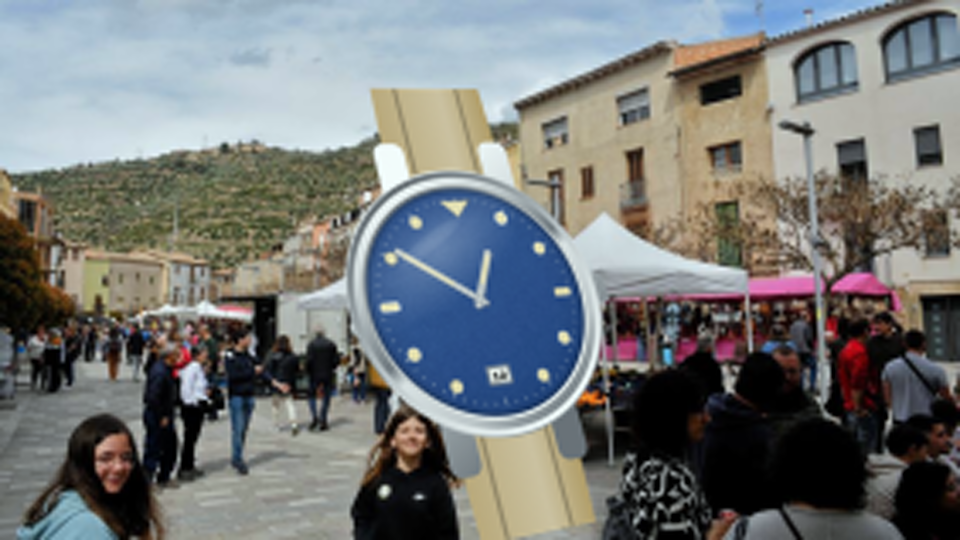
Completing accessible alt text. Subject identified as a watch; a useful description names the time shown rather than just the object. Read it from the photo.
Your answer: 12:51
